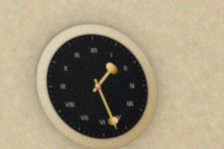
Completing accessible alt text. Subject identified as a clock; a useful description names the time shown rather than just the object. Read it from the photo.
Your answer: 1:27
